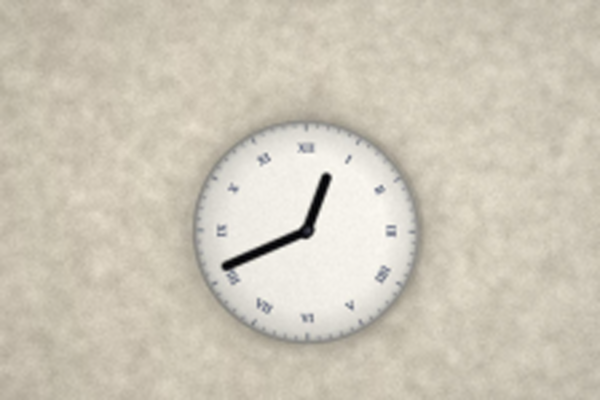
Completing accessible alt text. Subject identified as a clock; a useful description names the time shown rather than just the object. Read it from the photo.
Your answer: 12:41
